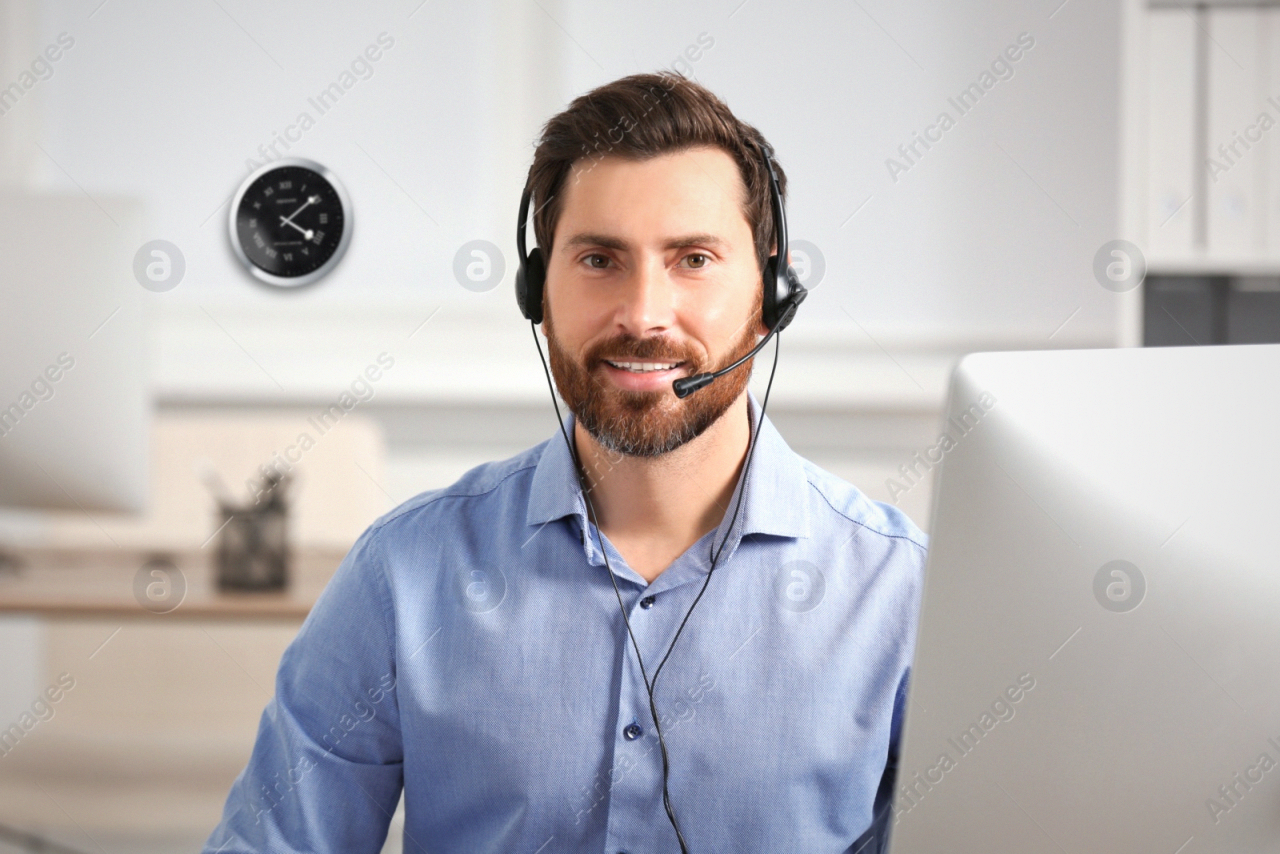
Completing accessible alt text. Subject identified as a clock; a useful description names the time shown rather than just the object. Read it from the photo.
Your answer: 4:09
